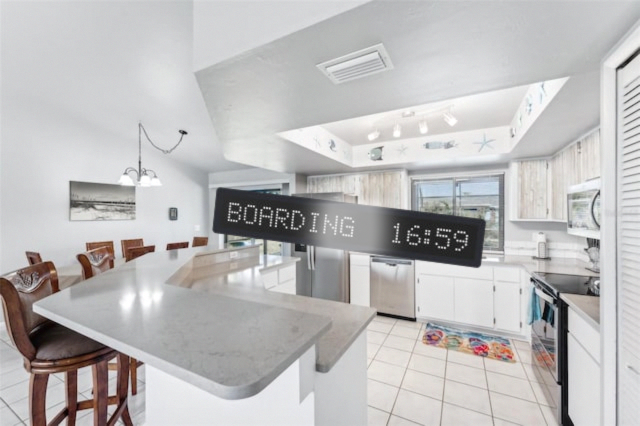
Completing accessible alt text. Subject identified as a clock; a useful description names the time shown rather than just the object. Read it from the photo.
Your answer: 16:59
